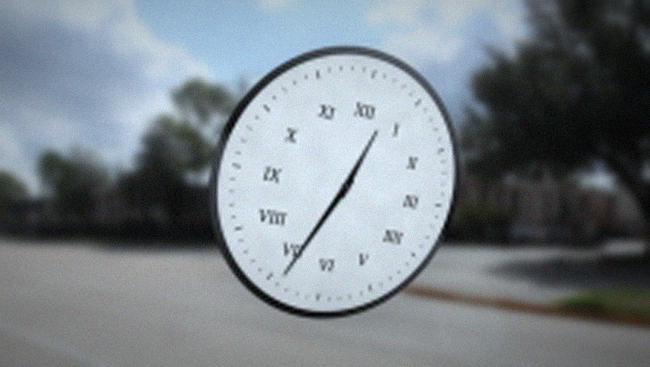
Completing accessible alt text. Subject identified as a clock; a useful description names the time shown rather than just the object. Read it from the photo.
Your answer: 12:34
